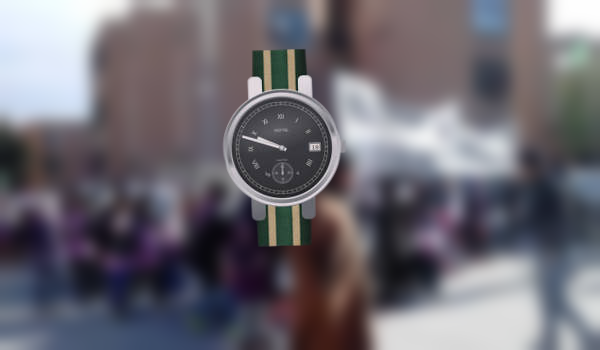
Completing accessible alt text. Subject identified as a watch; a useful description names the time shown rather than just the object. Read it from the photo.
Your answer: 9:48
